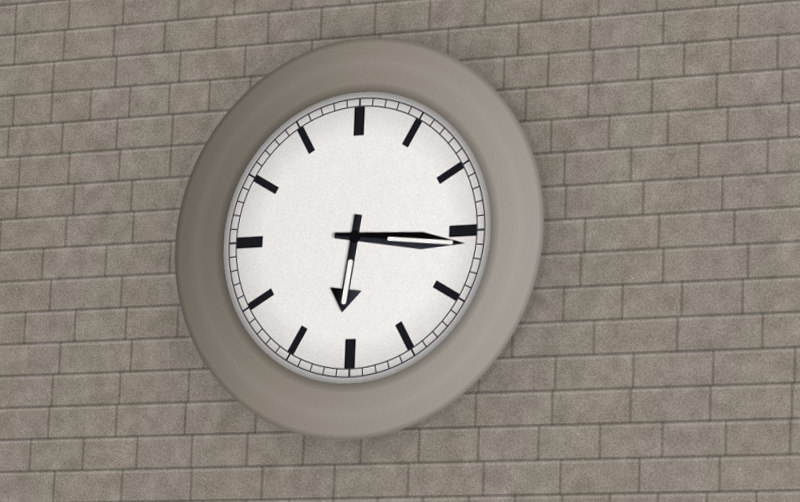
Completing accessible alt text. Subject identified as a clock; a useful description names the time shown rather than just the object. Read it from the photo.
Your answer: 6:16
